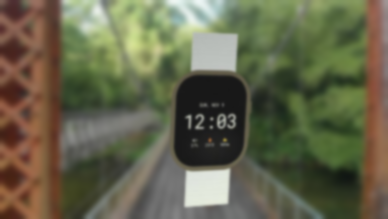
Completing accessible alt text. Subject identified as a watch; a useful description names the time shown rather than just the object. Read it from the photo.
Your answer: 12:03
